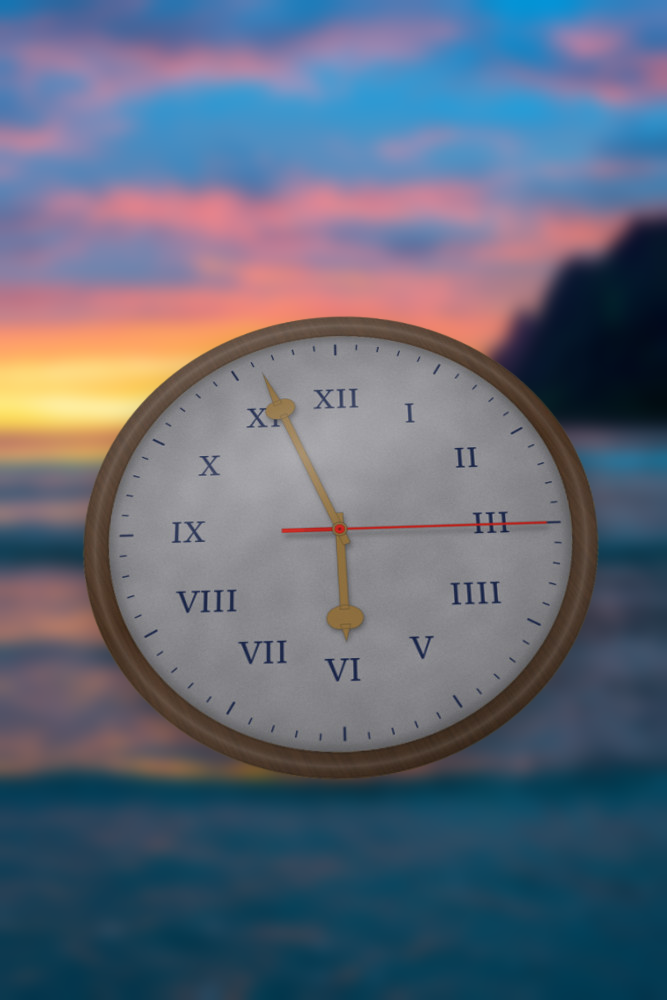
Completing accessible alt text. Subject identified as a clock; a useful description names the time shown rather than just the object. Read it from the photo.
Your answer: 5:56:15
